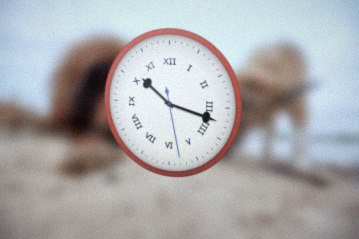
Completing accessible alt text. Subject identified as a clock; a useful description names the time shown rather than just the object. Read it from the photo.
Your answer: 10:17:28
